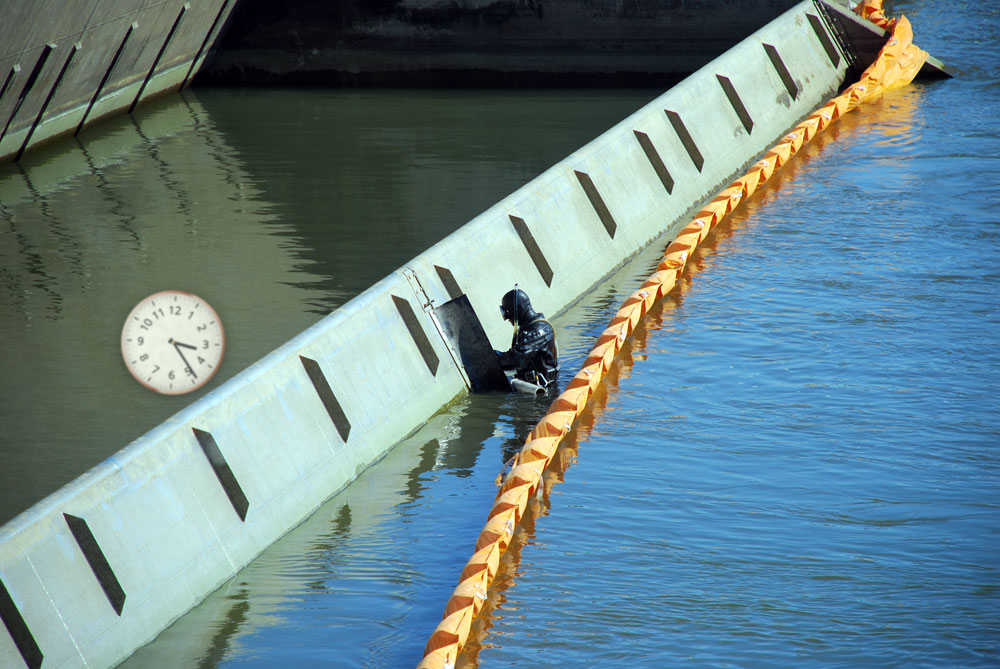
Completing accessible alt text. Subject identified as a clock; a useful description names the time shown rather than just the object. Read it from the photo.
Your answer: 3:24
